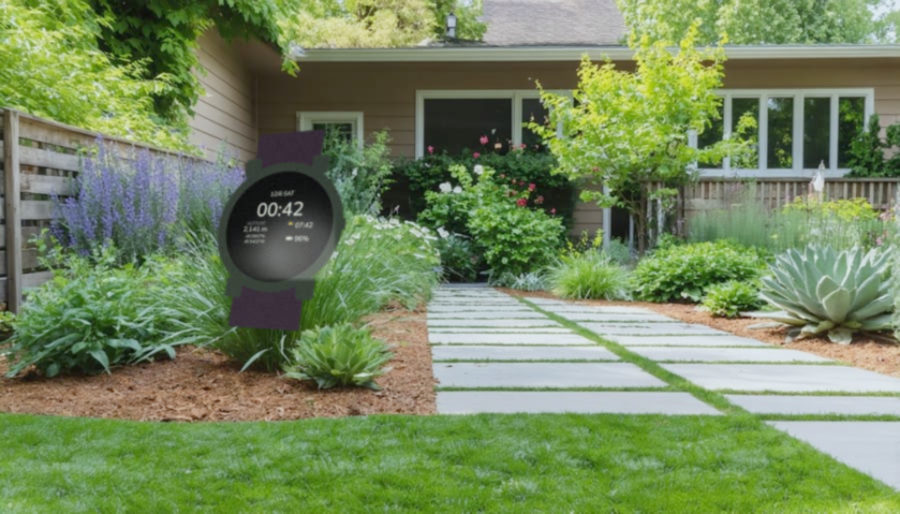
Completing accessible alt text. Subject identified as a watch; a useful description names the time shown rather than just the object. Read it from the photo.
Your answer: 0:42
